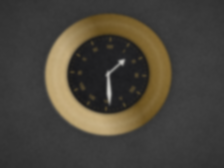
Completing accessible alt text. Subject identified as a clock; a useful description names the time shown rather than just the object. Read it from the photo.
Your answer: 1:29
